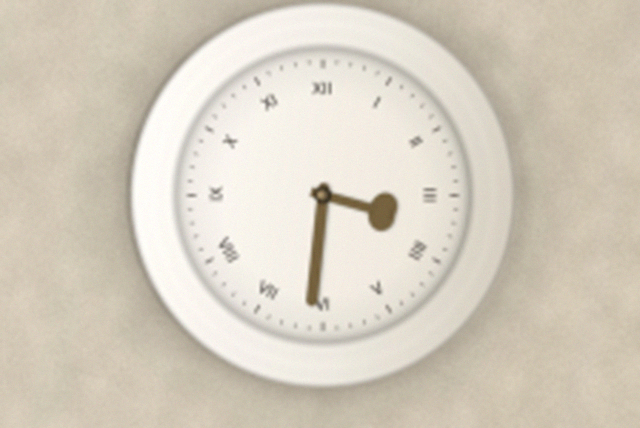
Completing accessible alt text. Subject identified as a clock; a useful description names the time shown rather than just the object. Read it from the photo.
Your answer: 3:31
